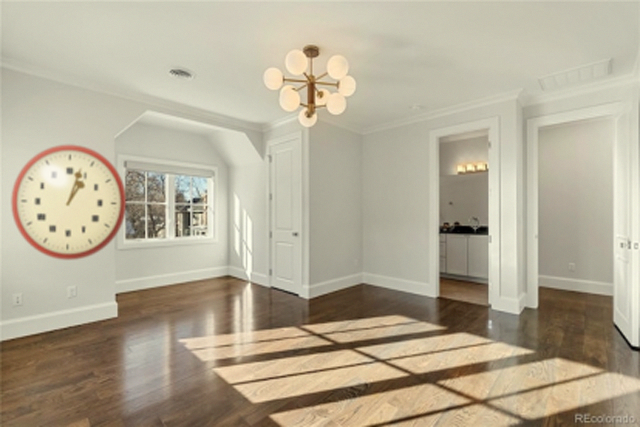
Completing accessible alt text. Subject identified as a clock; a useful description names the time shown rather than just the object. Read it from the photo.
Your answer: 1:03
